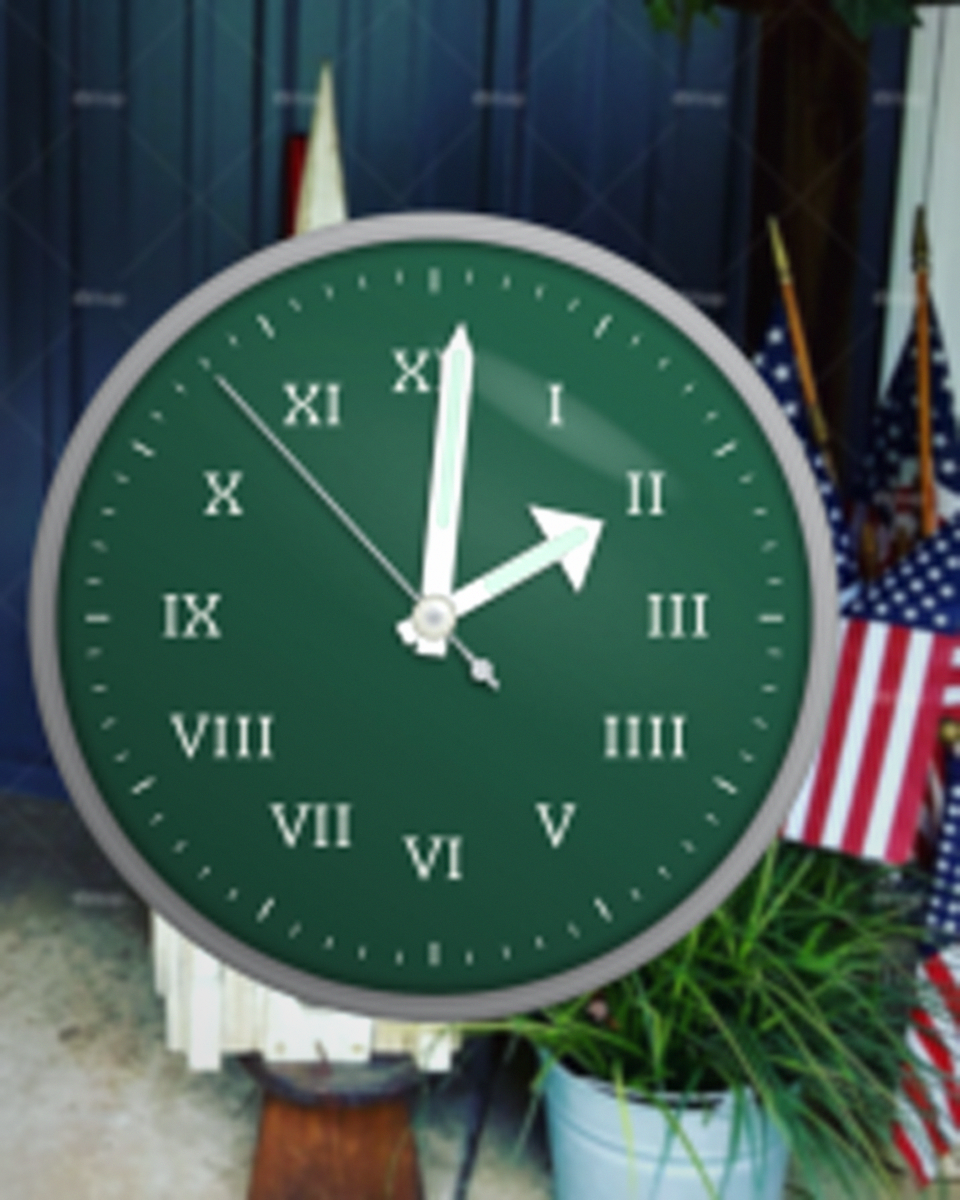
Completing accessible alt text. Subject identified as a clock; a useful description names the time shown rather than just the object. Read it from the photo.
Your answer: 2:00:53
